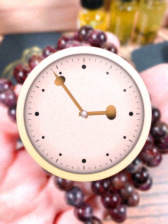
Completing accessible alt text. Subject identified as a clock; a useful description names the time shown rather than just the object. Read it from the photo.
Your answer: 2:54
